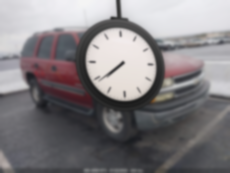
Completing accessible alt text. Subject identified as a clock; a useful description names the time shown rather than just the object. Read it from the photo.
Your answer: 7:39
